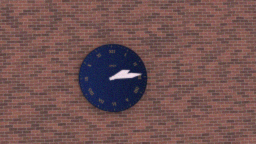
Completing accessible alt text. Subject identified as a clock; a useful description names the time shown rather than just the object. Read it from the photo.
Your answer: 2:14
